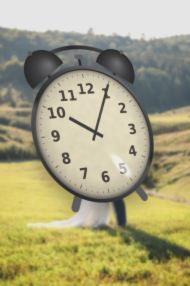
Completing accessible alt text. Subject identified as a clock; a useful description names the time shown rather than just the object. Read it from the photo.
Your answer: 10:05
